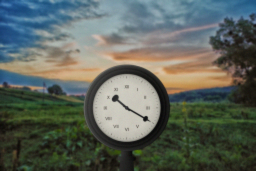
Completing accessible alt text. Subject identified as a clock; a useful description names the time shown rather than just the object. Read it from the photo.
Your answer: 10:20
